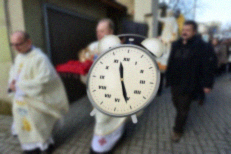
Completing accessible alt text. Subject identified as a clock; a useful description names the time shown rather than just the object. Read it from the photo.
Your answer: 11:26
